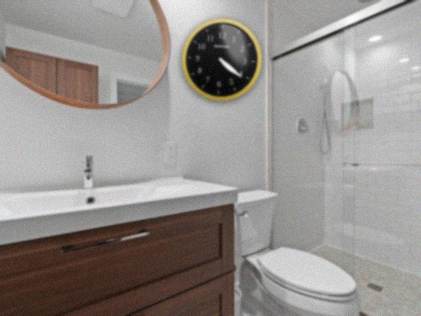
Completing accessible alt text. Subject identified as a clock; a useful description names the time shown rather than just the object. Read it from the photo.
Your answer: 4:21
